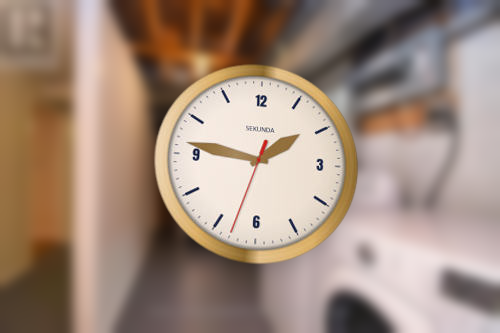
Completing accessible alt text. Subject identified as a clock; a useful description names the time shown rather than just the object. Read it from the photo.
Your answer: 1:46:33
